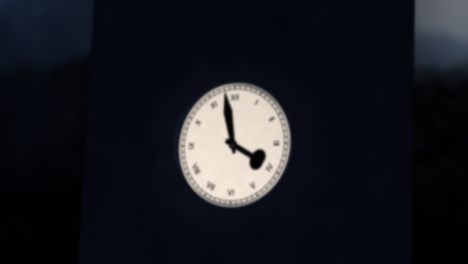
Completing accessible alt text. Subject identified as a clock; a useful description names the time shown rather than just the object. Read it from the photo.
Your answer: 3:58
